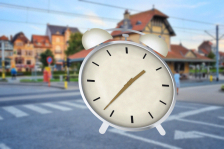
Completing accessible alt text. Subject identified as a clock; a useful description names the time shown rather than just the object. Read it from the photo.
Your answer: 1:37
